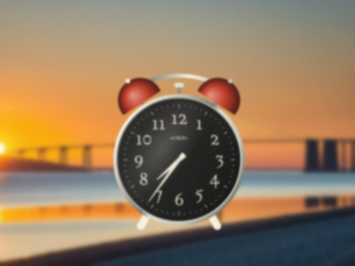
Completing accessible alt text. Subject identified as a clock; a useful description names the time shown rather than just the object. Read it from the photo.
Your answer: 7:36
